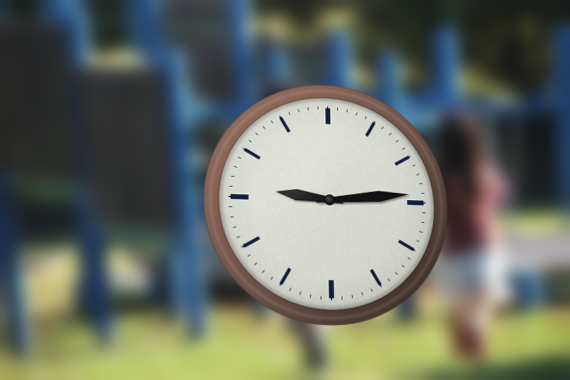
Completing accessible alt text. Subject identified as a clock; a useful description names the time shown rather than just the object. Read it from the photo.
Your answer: 9:14
